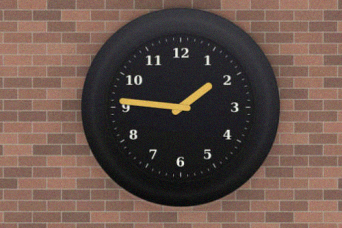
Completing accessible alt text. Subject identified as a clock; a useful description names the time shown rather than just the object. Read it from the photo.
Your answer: 1:46
